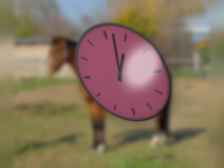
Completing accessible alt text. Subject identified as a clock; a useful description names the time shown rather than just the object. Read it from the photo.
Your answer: 1:02
